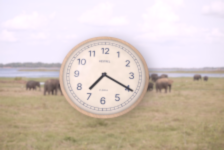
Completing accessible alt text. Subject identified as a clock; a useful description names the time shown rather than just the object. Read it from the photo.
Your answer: 7:20
